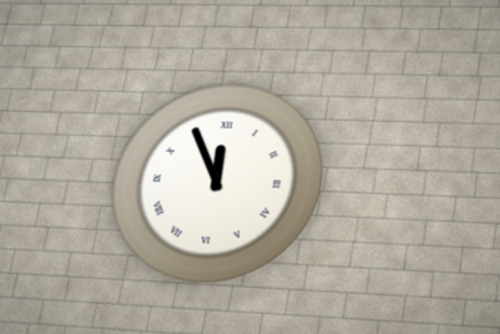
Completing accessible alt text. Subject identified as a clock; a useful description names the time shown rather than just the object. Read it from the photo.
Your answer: 11:55
